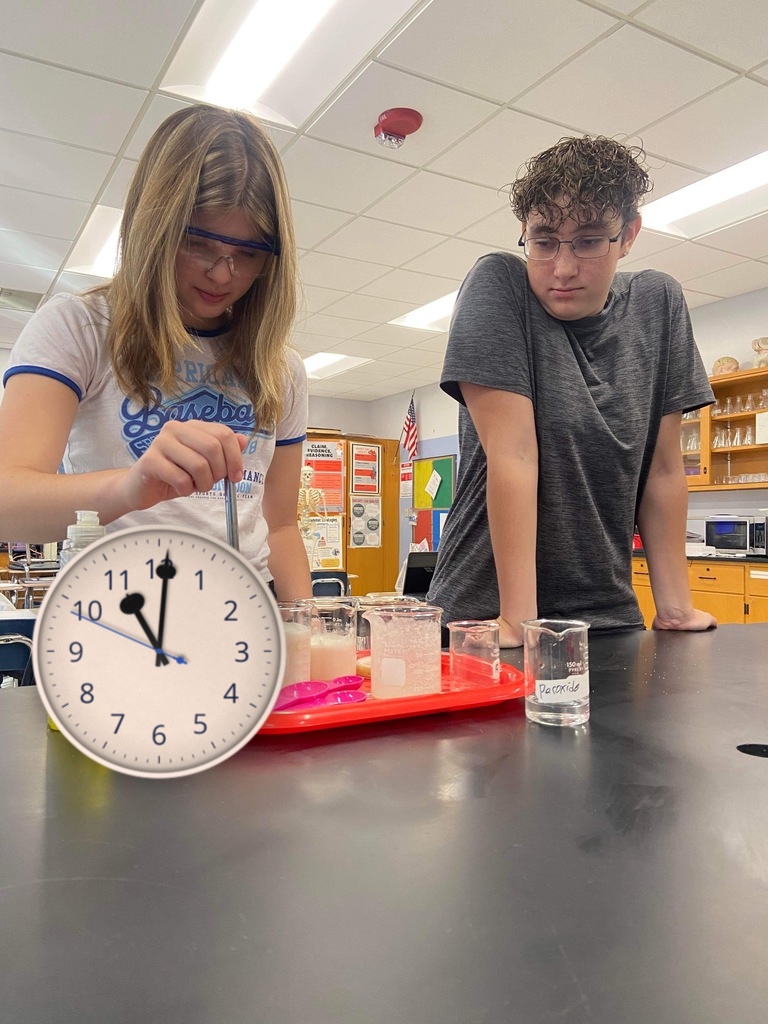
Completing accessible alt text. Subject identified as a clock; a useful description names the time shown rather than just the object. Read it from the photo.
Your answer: 11:00:49
